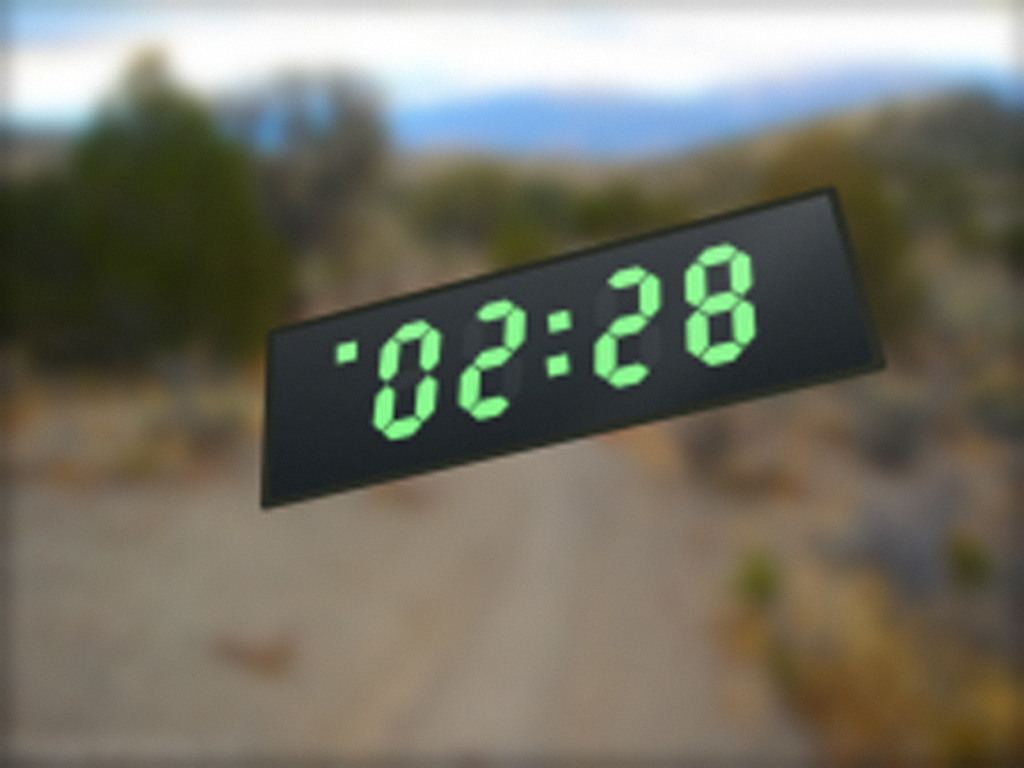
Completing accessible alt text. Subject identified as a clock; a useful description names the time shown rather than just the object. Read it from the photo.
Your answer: 2:28
